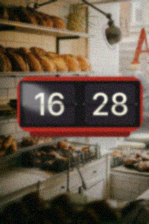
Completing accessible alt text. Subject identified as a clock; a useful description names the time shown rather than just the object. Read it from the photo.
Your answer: 16:28
